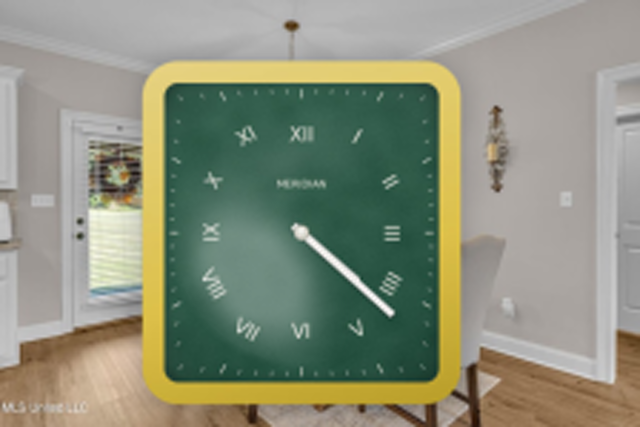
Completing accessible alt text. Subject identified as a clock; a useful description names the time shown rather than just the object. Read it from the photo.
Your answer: 4:22
